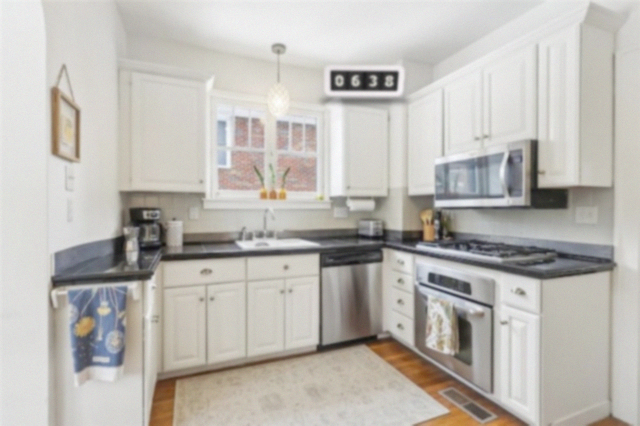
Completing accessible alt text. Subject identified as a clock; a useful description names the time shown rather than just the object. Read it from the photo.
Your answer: 6:38
